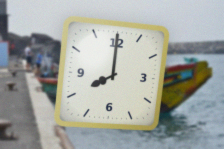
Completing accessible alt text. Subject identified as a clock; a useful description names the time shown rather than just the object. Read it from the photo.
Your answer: 8:00
